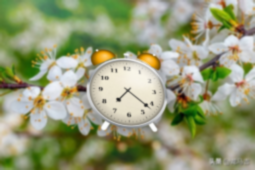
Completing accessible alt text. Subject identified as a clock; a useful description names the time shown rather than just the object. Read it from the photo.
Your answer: 7:22
